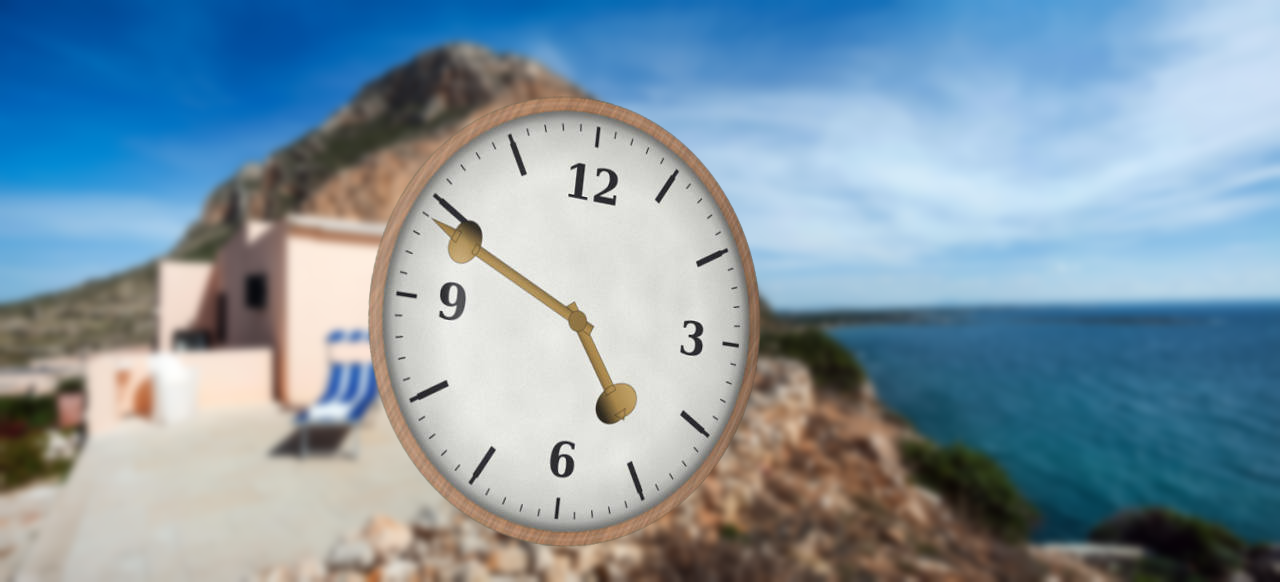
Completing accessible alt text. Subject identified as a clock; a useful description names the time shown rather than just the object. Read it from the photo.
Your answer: 4:49
